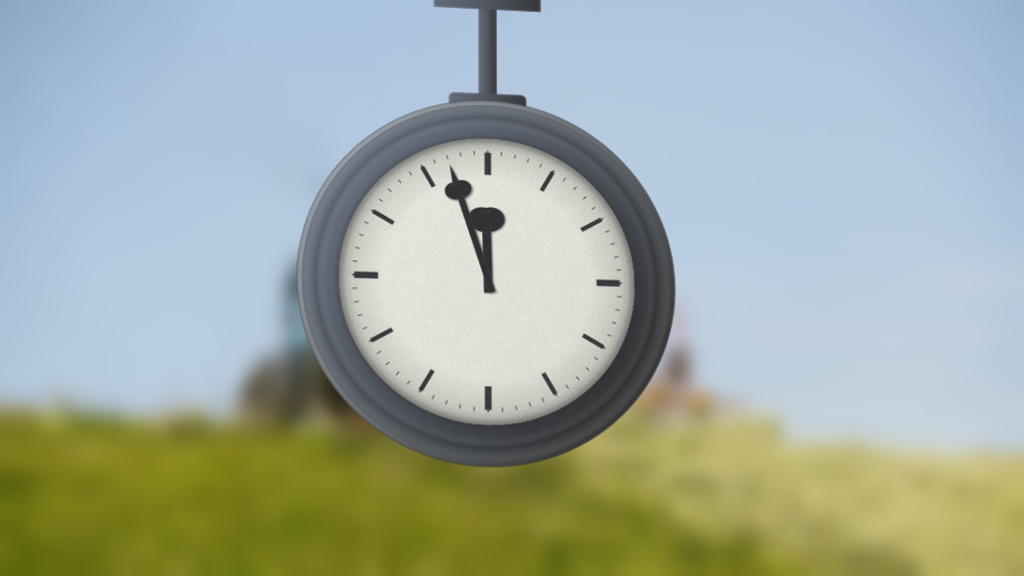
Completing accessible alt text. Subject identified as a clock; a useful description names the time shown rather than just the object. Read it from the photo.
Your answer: 11:57
